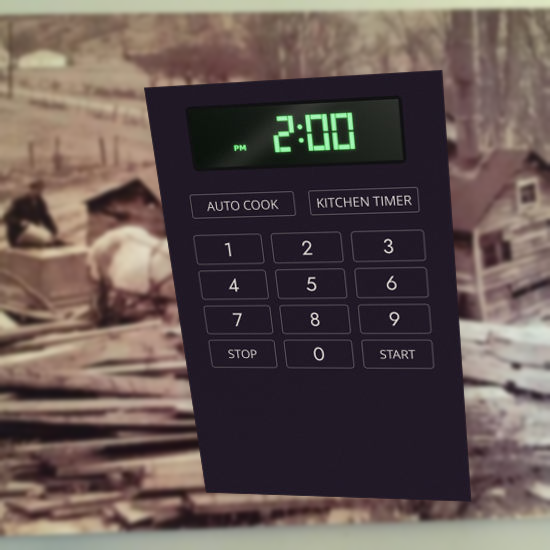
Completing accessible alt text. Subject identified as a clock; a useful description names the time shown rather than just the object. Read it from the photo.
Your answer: 2:00
